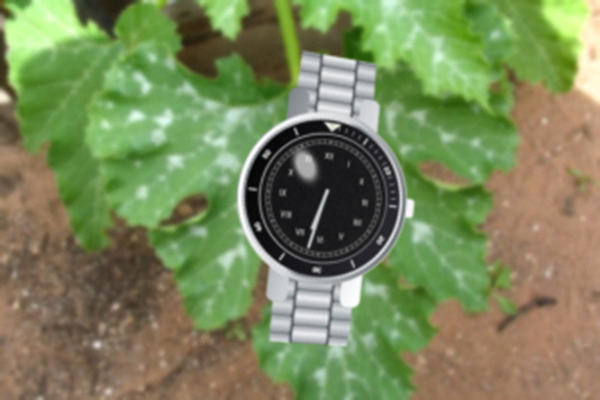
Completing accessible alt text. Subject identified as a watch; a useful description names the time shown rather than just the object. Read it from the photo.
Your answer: 6:32
